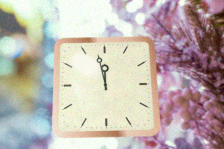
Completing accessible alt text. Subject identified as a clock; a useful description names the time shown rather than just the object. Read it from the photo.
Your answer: 11:58
